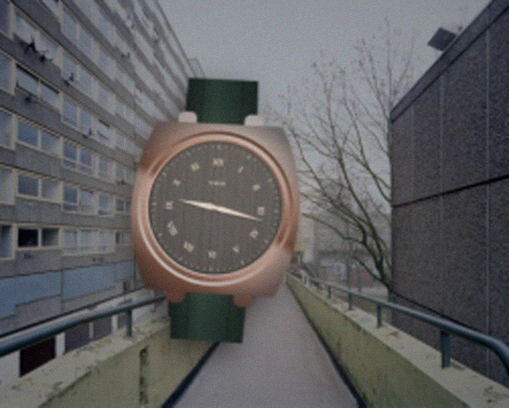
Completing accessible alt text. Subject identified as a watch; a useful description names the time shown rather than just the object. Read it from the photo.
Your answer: 9:17
